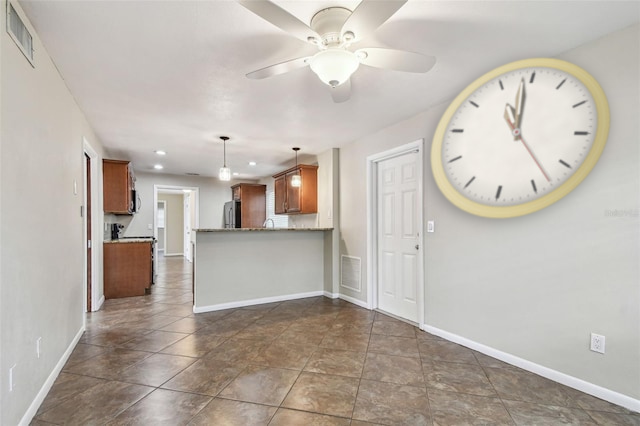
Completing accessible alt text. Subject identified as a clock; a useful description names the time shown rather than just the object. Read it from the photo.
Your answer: 10:58:23
